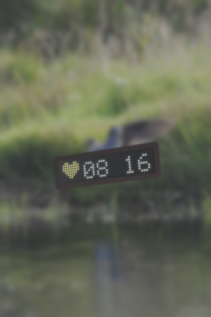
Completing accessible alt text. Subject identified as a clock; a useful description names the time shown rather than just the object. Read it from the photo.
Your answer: 8:16
